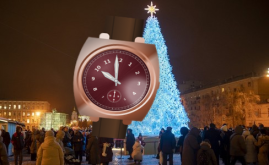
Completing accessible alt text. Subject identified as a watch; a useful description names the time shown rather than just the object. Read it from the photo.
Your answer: 9:59
